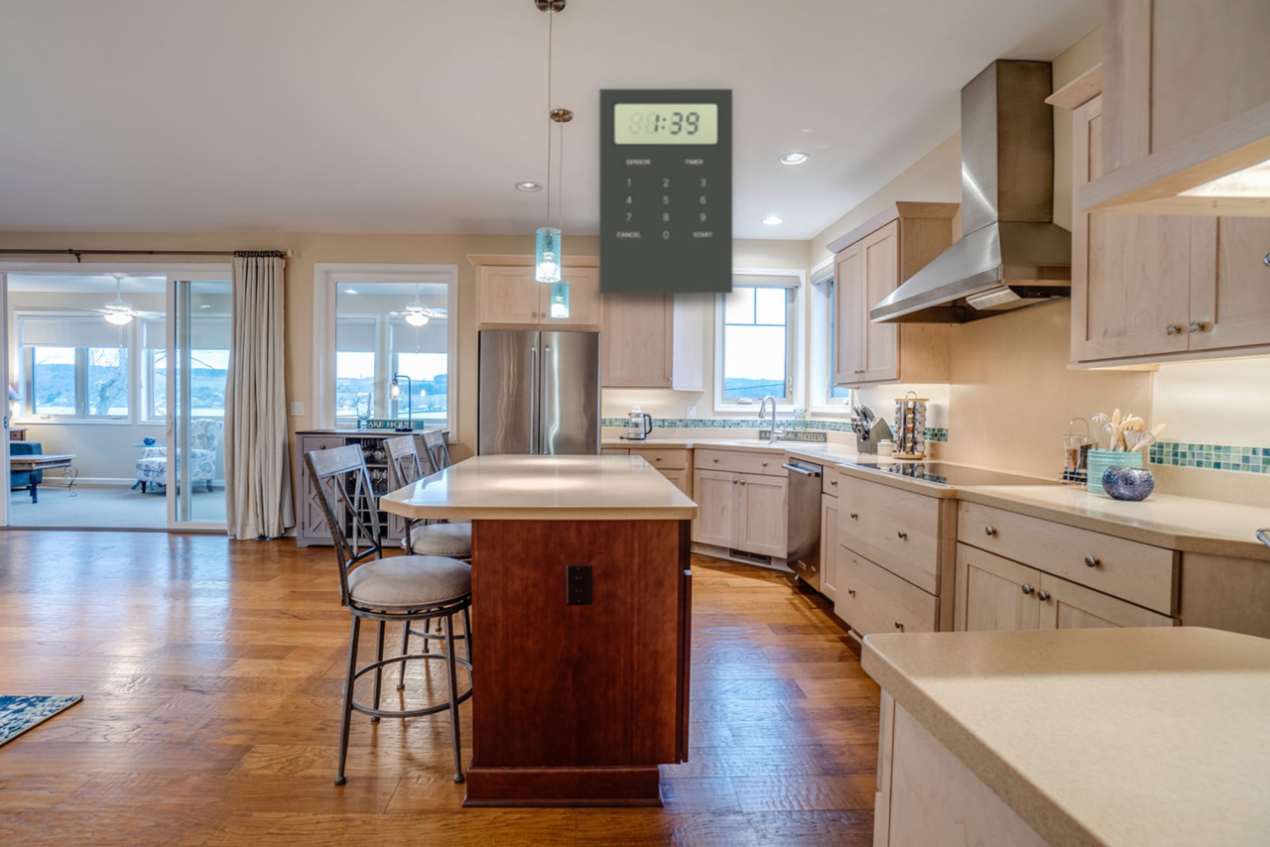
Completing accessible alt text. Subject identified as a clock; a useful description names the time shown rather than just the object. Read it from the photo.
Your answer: 1:39
